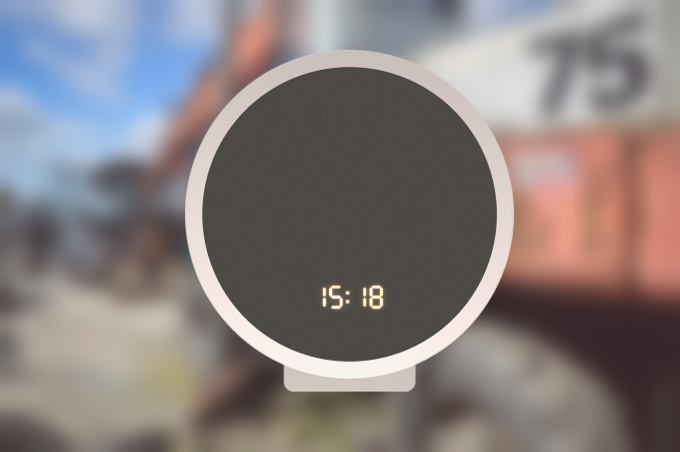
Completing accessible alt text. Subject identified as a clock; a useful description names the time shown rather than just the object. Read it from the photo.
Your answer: 15:18
